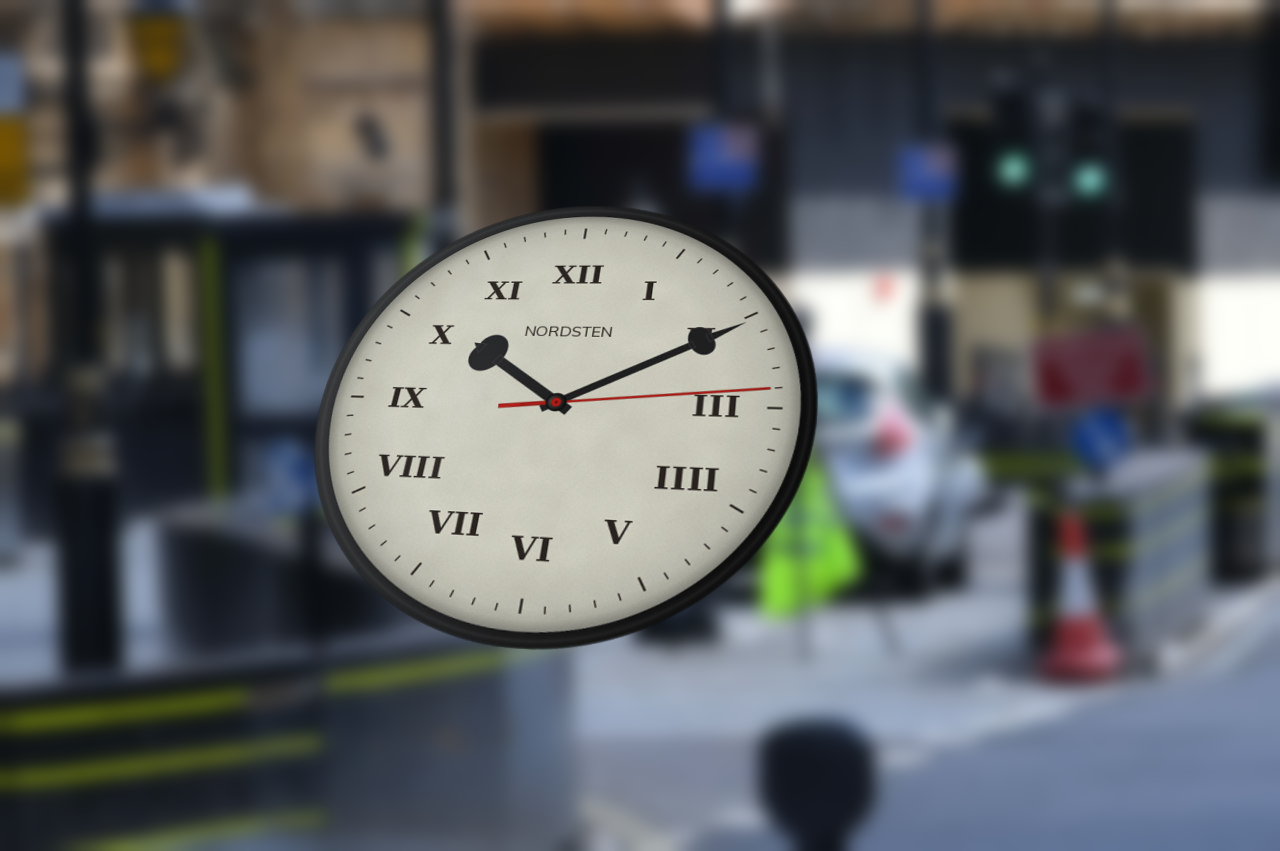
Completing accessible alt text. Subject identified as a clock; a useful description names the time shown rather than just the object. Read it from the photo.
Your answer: 10:10:14
